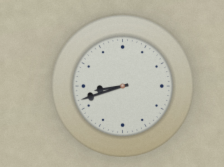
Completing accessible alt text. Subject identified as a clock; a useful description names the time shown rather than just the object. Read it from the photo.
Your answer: 8:42
